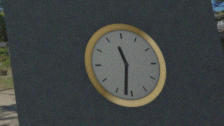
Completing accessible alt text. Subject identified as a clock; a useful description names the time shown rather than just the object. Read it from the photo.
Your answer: 11:32
